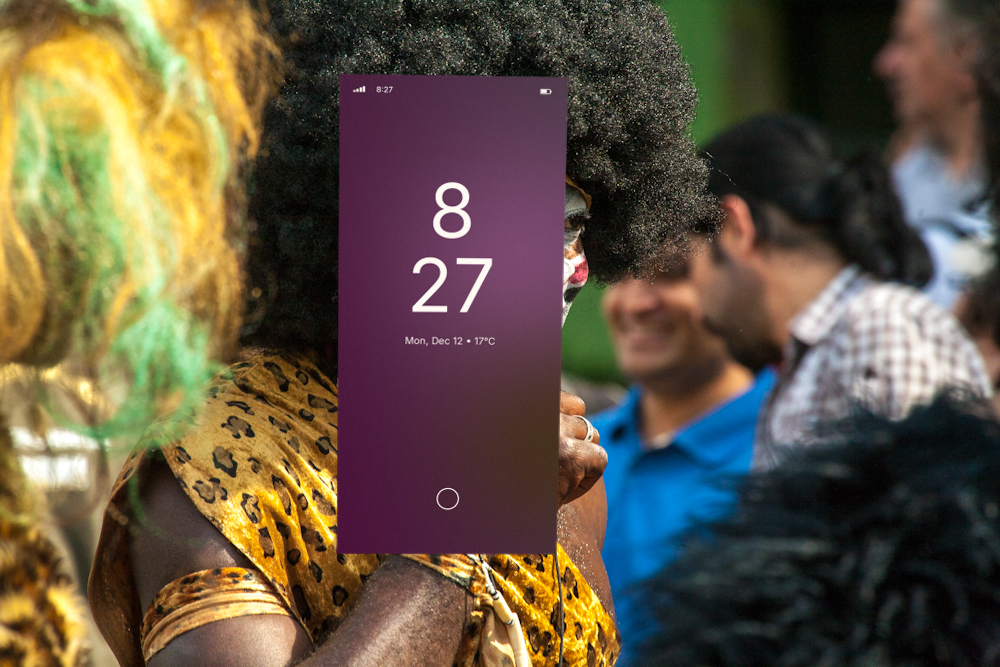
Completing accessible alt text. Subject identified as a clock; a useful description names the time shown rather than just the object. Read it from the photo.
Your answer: 8:27
